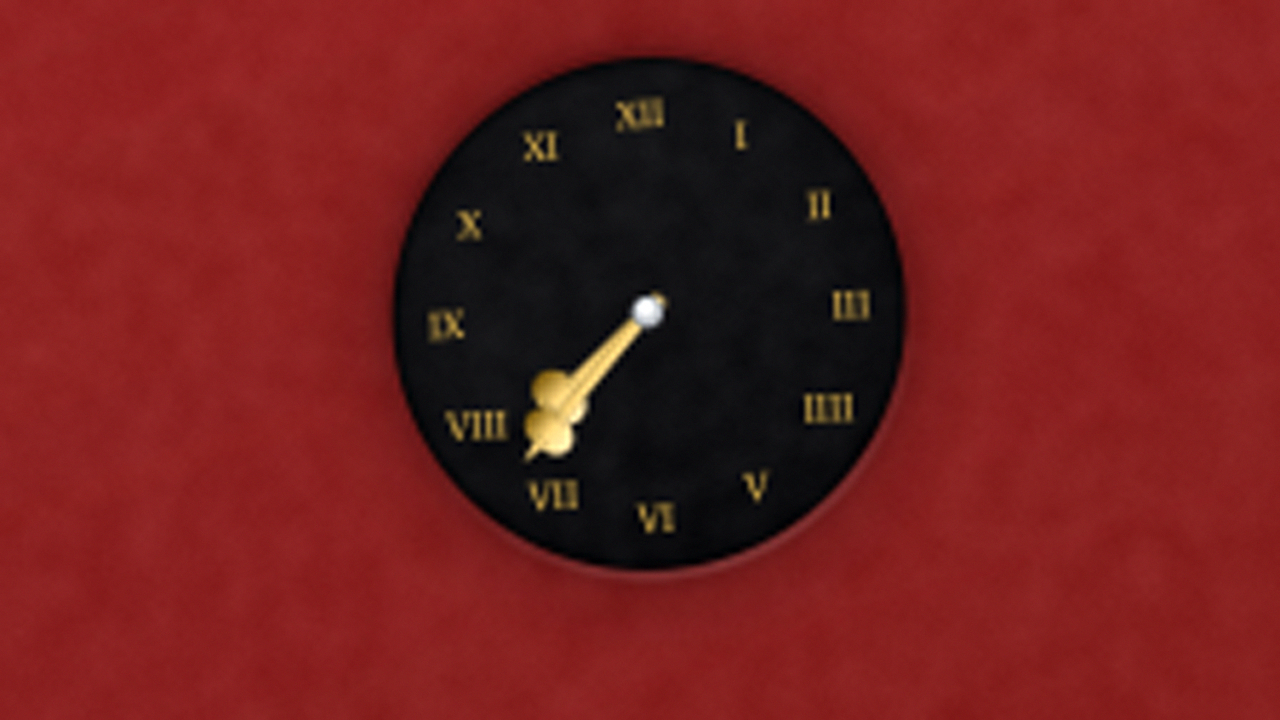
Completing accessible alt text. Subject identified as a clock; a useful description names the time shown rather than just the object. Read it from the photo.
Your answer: 7:37
